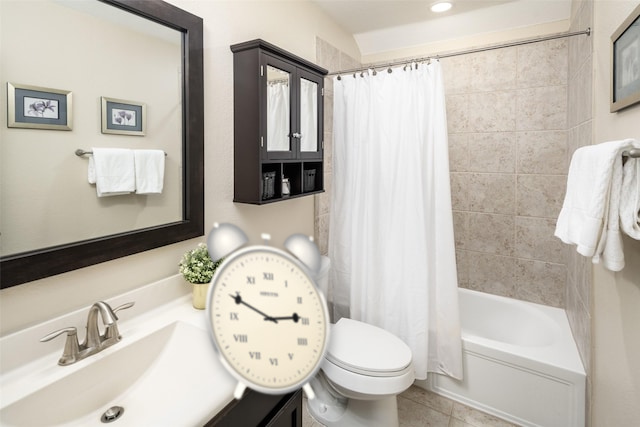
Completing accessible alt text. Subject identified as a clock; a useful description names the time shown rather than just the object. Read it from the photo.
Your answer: 2:49
